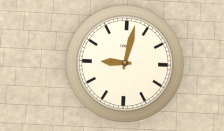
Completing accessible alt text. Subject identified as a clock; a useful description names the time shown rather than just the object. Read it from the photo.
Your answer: 9:02
